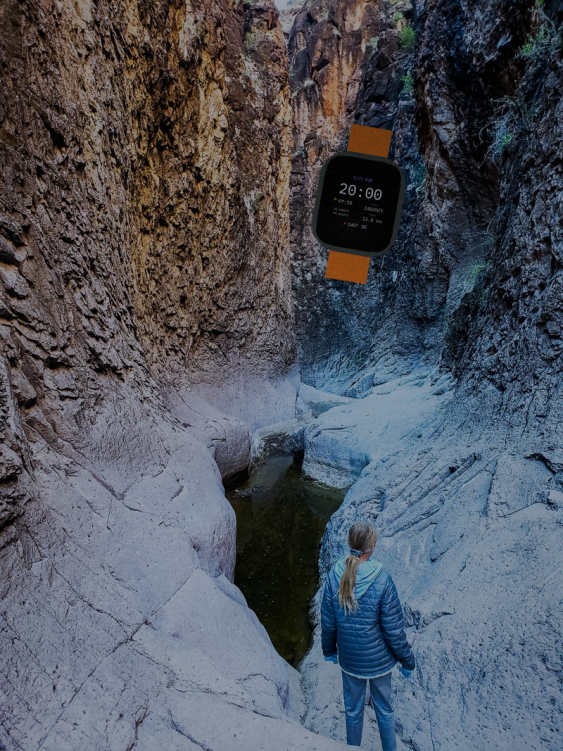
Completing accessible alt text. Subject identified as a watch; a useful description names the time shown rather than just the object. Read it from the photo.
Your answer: 20:00
